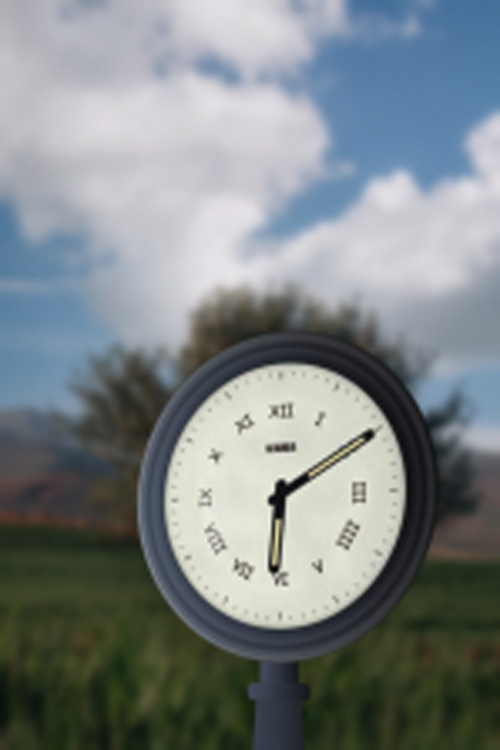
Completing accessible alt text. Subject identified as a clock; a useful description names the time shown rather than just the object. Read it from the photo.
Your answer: 6:10
